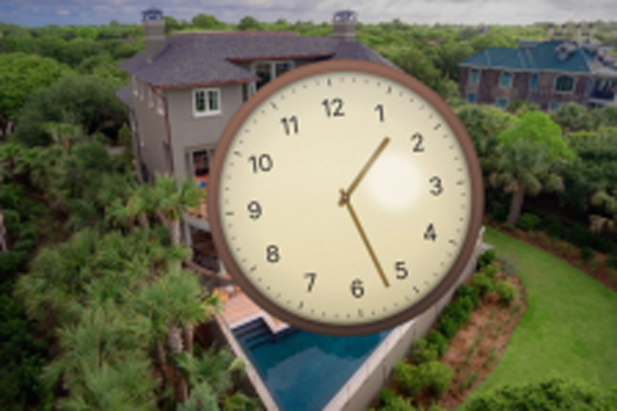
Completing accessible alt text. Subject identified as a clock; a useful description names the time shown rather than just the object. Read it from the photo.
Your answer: 1:27
